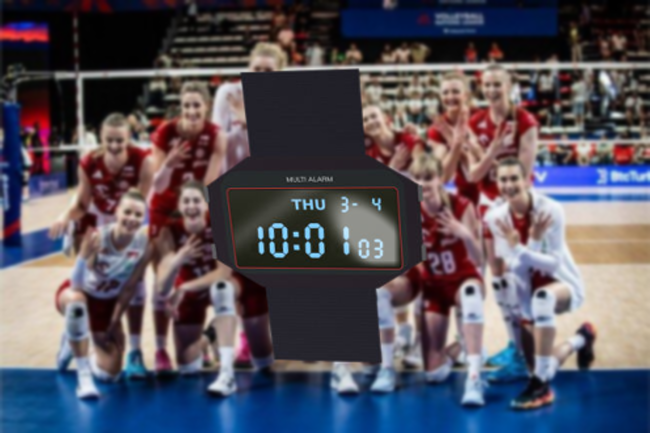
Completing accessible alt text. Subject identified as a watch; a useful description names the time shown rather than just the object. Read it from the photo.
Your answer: 10:01:03
